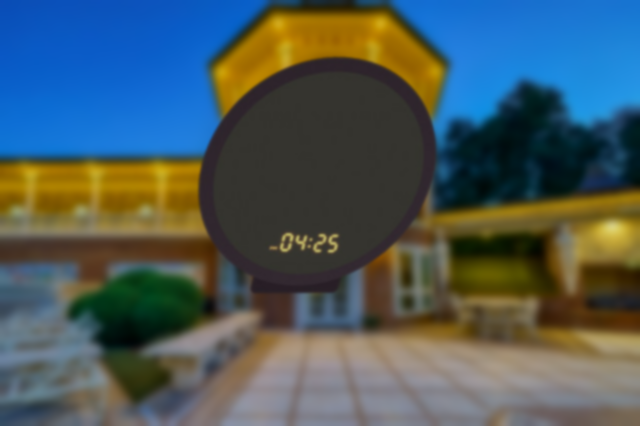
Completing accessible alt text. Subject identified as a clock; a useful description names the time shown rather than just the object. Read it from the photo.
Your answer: 4:25
